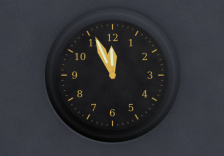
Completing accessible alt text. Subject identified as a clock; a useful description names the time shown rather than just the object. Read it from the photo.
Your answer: 11:56
